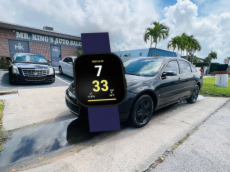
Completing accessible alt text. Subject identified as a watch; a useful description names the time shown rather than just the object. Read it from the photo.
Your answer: 7:33
